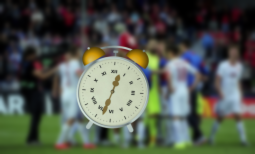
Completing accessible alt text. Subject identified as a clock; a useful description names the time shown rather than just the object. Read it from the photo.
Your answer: 12:33
